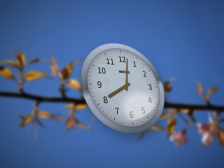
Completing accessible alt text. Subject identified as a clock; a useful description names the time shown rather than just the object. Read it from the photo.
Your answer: 8:02
